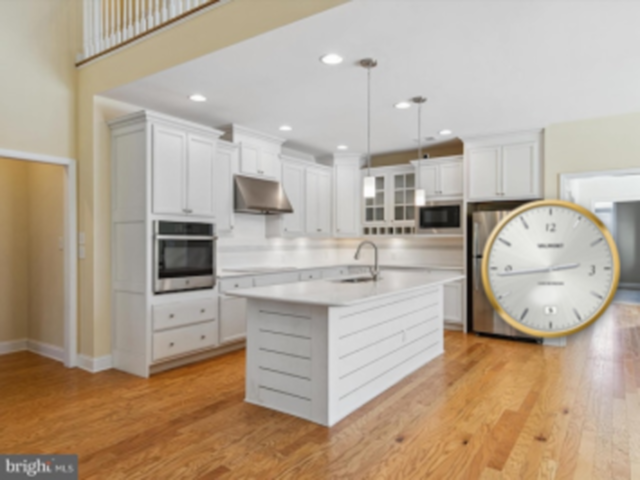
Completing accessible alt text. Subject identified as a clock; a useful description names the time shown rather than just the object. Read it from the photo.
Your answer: 2:44
